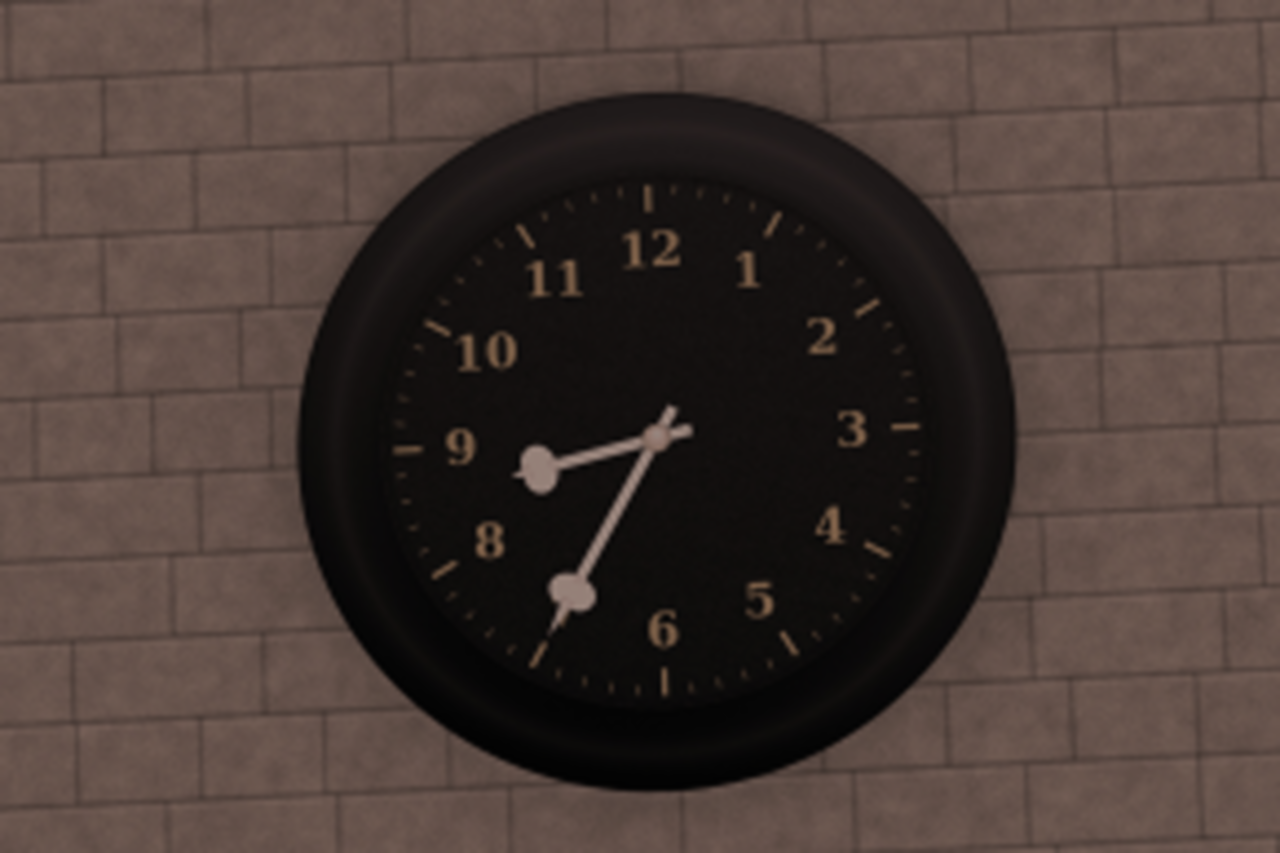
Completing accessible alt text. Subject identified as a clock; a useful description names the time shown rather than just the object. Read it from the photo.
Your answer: 8:35
